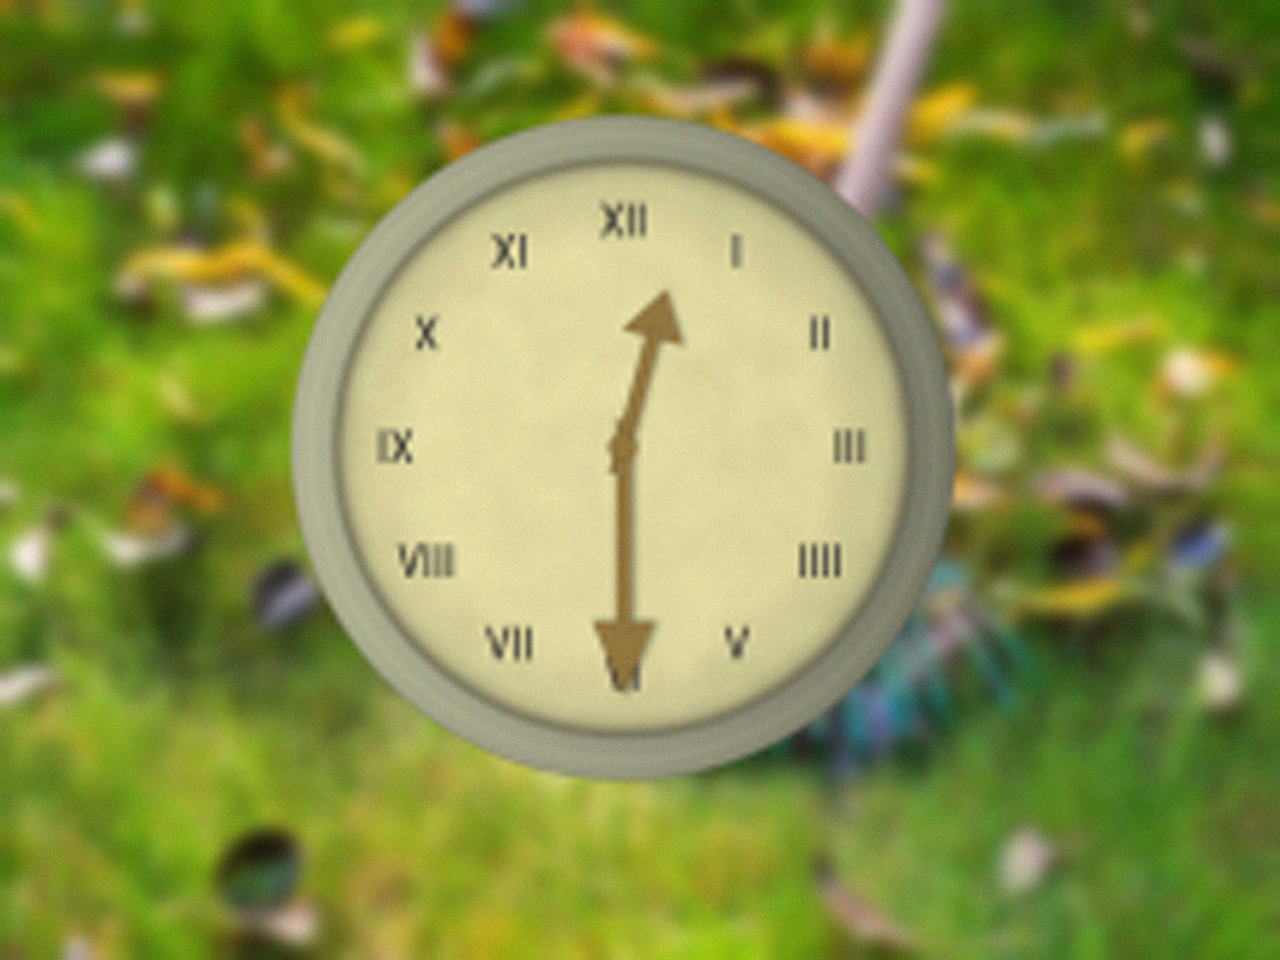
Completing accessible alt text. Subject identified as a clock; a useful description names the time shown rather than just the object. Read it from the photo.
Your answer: 12:30
